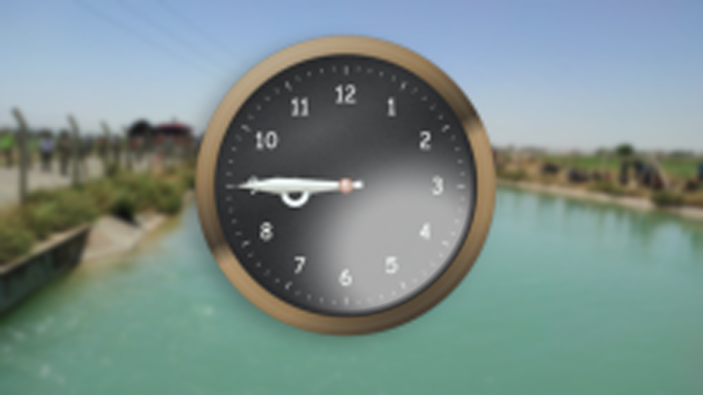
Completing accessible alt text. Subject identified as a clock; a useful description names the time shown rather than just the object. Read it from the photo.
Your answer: 8:45
